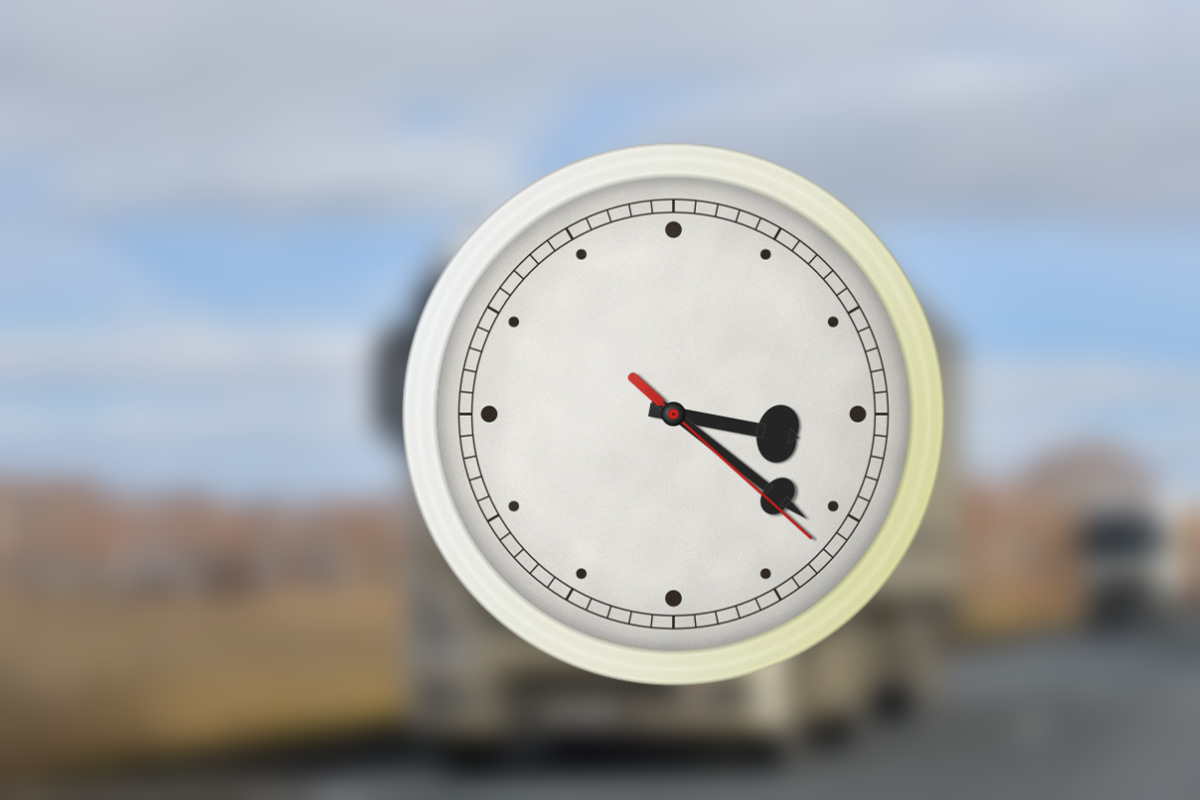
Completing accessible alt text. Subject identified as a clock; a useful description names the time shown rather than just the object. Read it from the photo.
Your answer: 3:21:22
